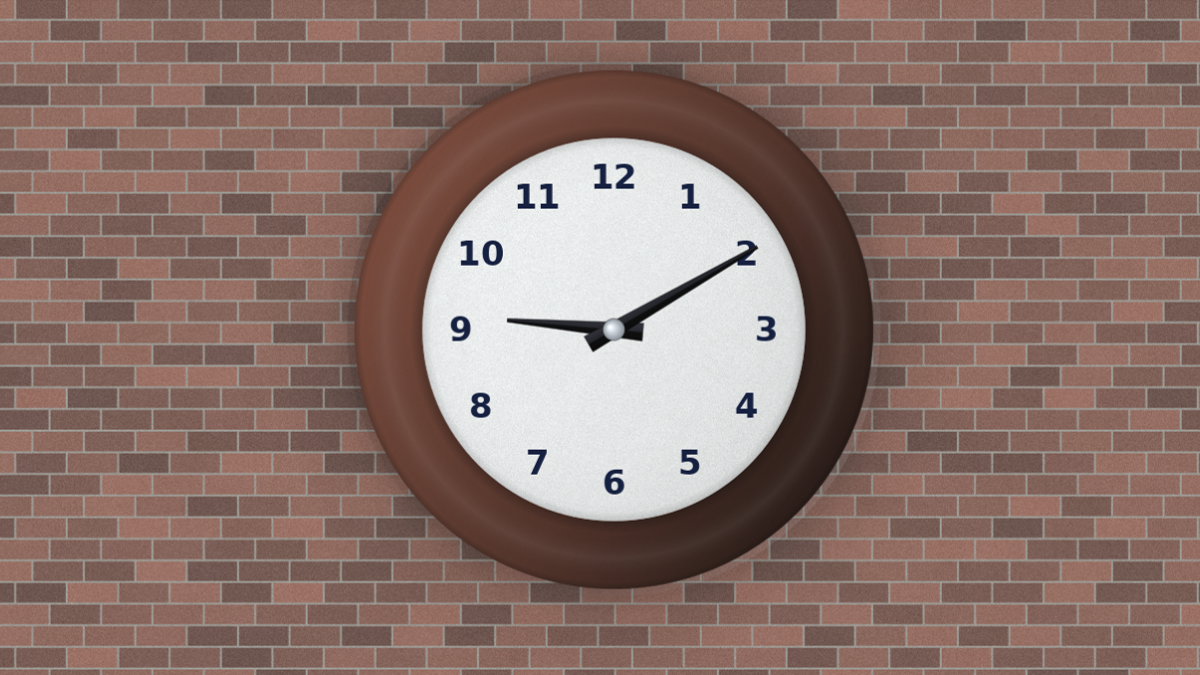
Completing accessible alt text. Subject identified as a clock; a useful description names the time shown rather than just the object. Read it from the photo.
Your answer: 9:10
